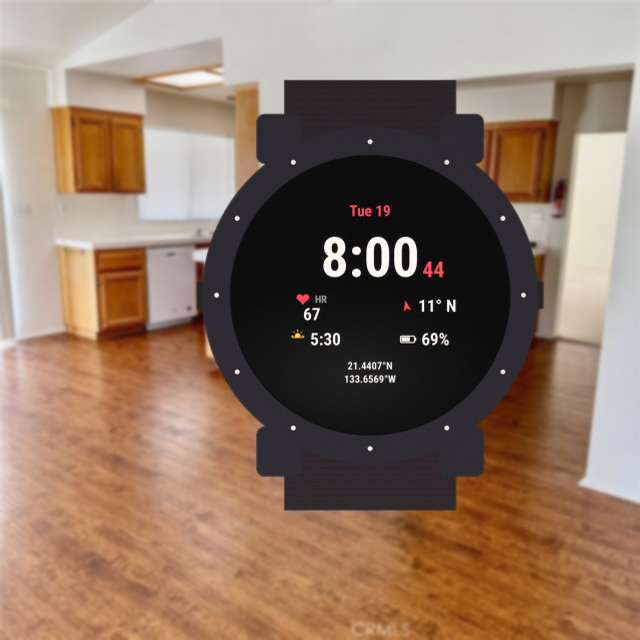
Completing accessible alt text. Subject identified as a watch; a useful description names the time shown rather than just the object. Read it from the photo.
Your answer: 8:00:44
